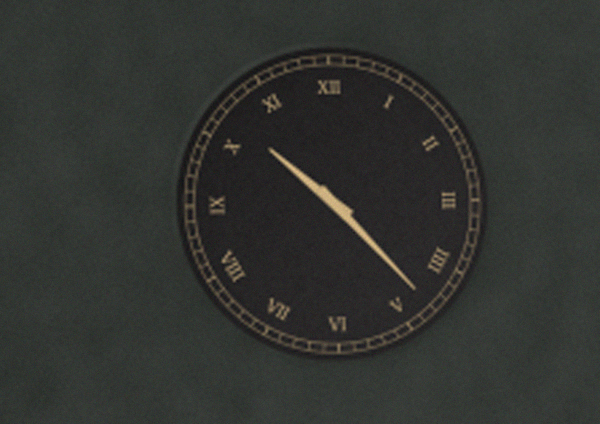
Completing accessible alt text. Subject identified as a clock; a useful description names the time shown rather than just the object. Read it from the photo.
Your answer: 10:23
